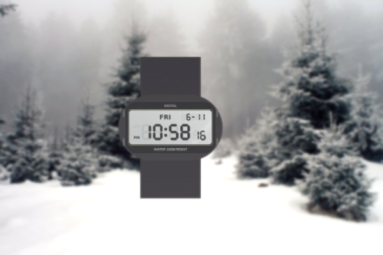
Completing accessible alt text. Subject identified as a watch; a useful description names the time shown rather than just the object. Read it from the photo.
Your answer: 10:58:16
